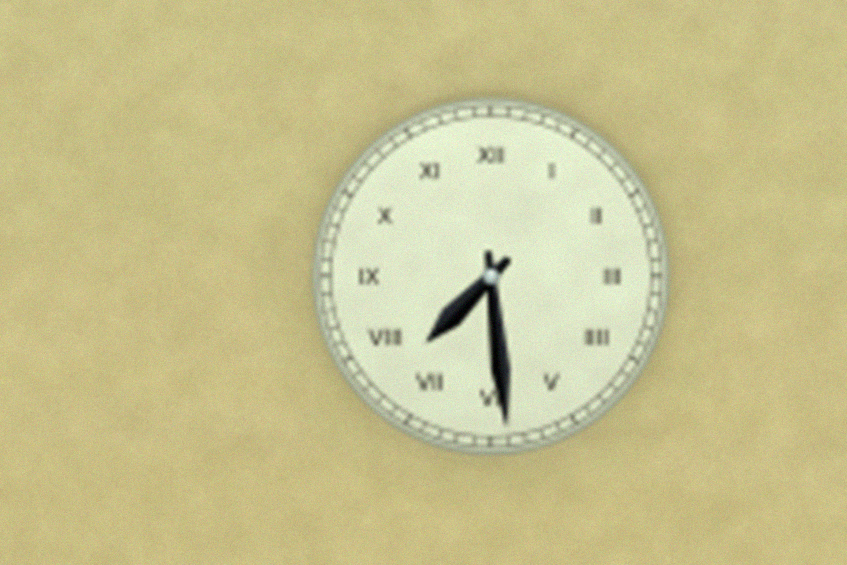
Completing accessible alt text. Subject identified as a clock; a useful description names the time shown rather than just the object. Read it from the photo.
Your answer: 7:29
